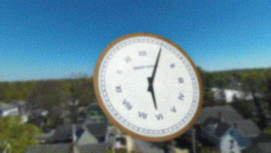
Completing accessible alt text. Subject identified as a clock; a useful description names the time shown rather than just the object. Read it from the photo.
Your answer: 6:05
